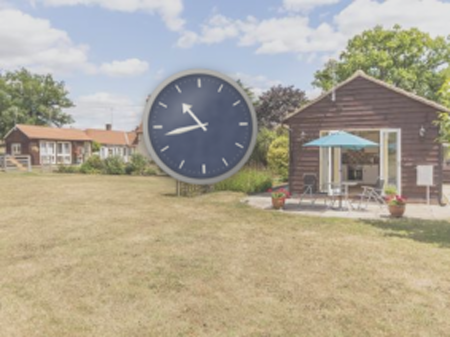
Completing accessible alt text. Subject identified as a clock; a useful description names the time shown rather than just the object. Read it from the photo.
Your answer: 10:43
